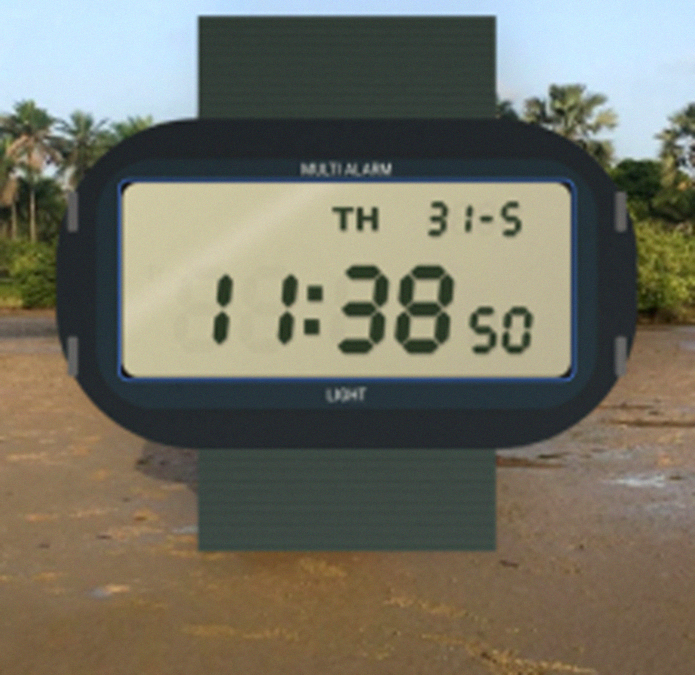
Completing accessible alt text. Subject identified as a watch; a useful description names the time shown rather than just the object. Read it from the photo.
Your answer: 11:38:50
